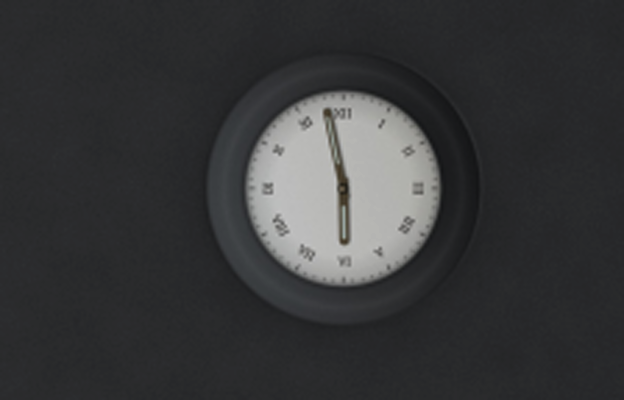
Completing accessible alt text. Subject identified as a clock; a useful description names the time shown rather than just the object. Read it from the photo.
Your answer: 5:58
